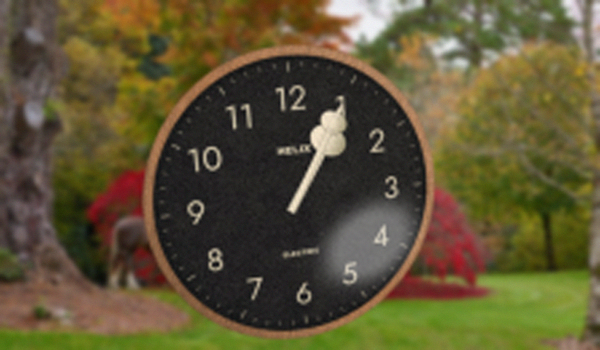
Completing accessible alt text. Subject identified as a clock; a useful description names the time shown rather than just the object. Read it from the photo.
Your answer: 1:05
